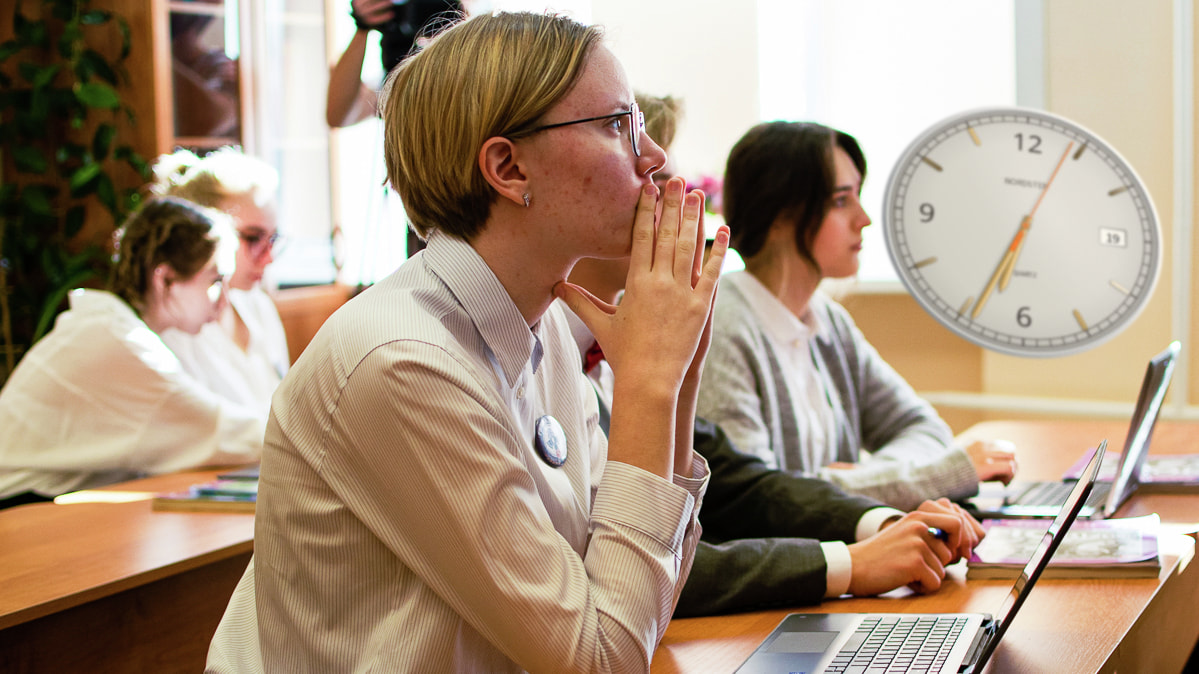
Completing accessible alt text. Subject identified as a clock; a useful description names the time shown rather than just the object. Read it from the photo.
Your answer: 6:34:04
